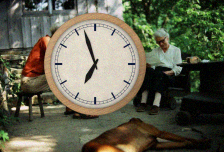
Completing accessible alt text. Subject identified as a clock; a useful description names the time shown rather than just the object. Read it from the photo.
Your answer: 6:57
